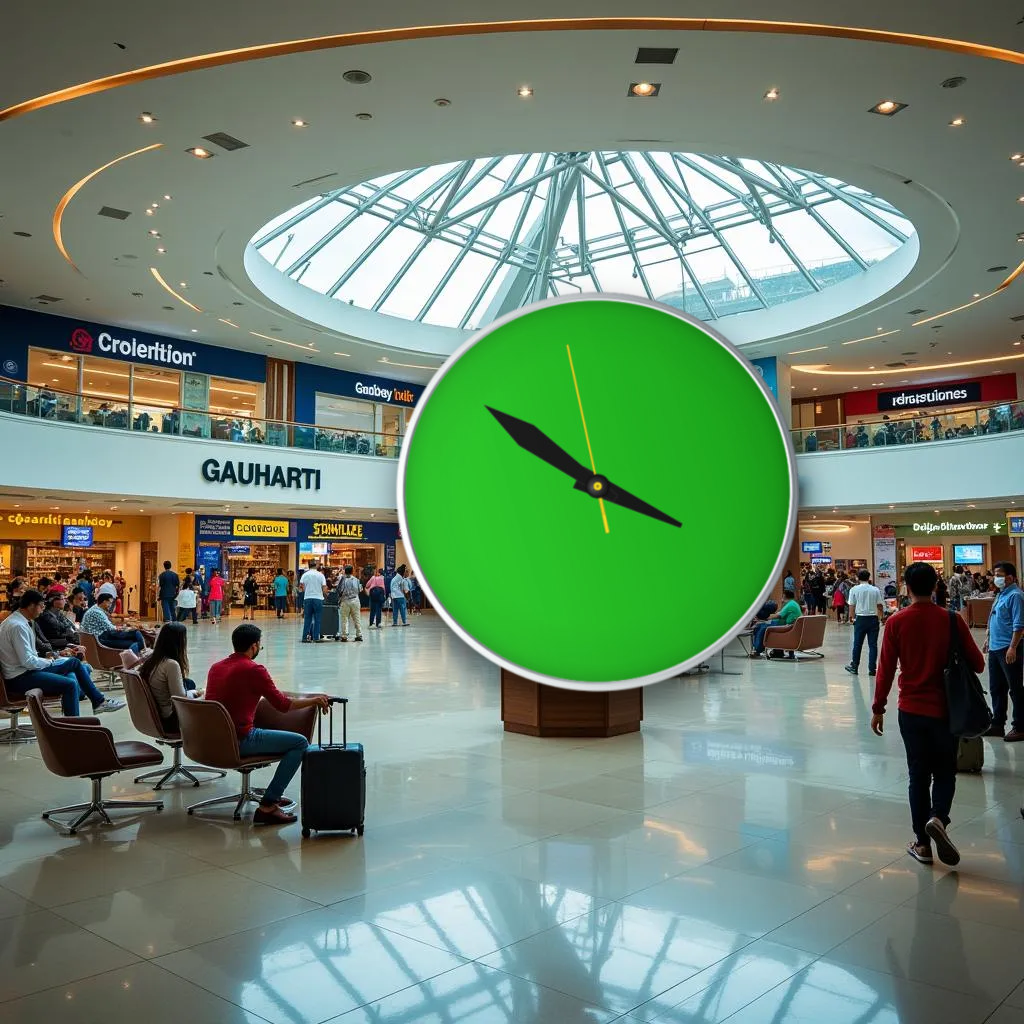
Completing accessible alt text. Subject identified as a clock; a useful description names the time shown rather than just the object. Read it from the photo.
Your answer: 3:50:58
